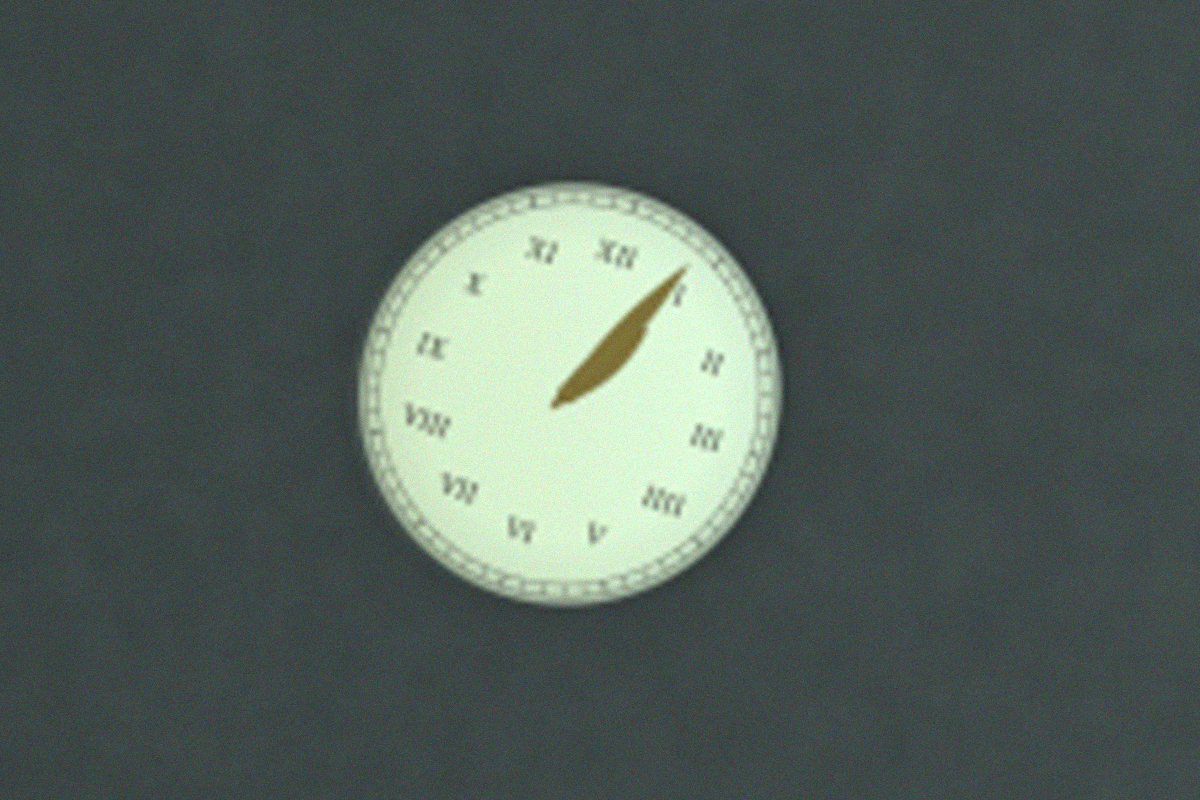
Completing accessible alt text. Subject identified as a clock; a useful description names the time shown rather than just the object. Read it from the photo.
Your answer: 1:04
